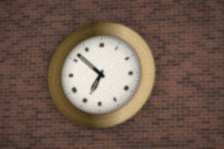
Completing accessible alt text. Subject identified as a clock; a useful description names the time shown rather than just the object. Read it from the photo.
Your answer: 6:52
